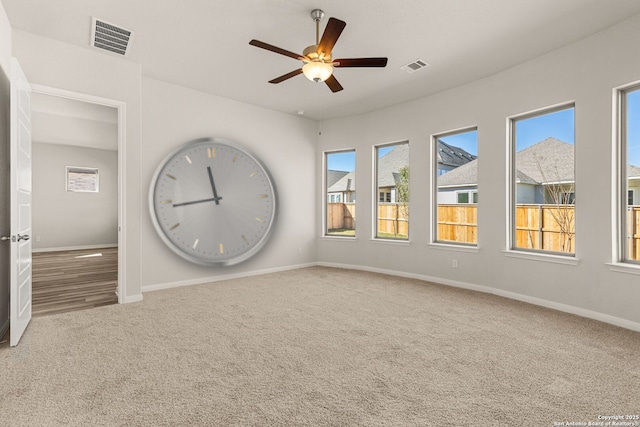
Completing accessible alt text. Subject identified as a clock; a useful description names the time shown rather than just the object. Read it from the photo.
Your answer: 11:44
